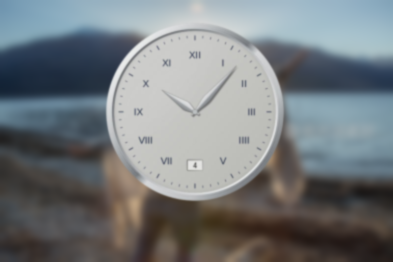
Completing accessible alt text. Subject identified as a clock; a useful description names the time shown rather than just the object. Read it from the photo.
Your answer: 10:07
